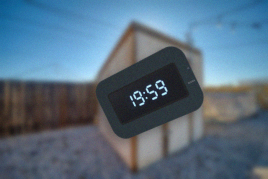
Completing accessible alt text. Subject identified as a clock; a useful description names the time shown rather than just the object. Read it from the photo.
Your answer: 19:59
